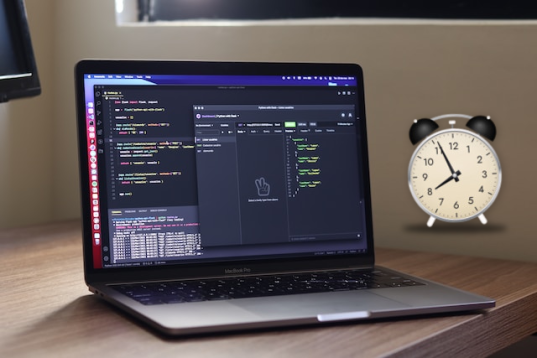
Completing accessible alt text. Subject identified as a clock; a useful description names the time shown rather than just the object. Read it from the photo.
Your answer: 7:56
